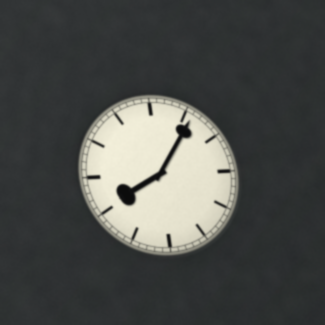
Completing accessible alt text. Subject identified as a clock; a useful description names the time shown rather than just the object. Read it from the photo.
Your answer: 8:06
